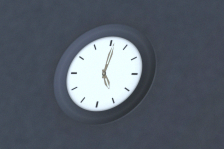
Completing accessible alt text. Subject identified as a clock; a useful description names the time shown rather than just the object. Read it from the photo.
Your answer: 5:01
